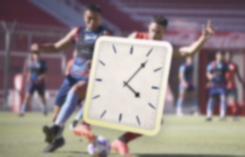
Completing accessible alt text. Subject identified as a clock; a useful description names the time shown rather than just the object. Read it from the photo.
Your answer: 4:06
